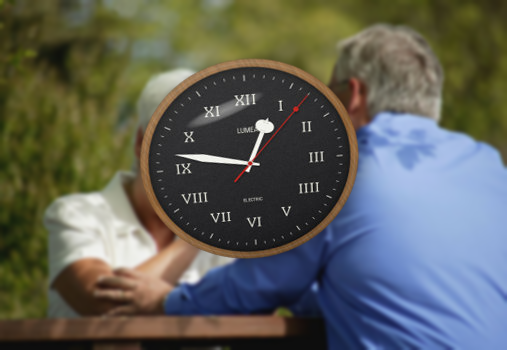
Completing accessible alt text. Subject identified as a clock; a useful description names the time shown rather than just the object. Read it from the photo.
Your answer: 12:47:07
